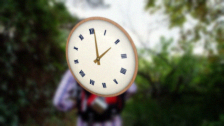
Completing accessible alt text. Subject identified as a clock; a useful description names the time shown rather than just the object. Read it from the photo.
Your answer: 2:01
